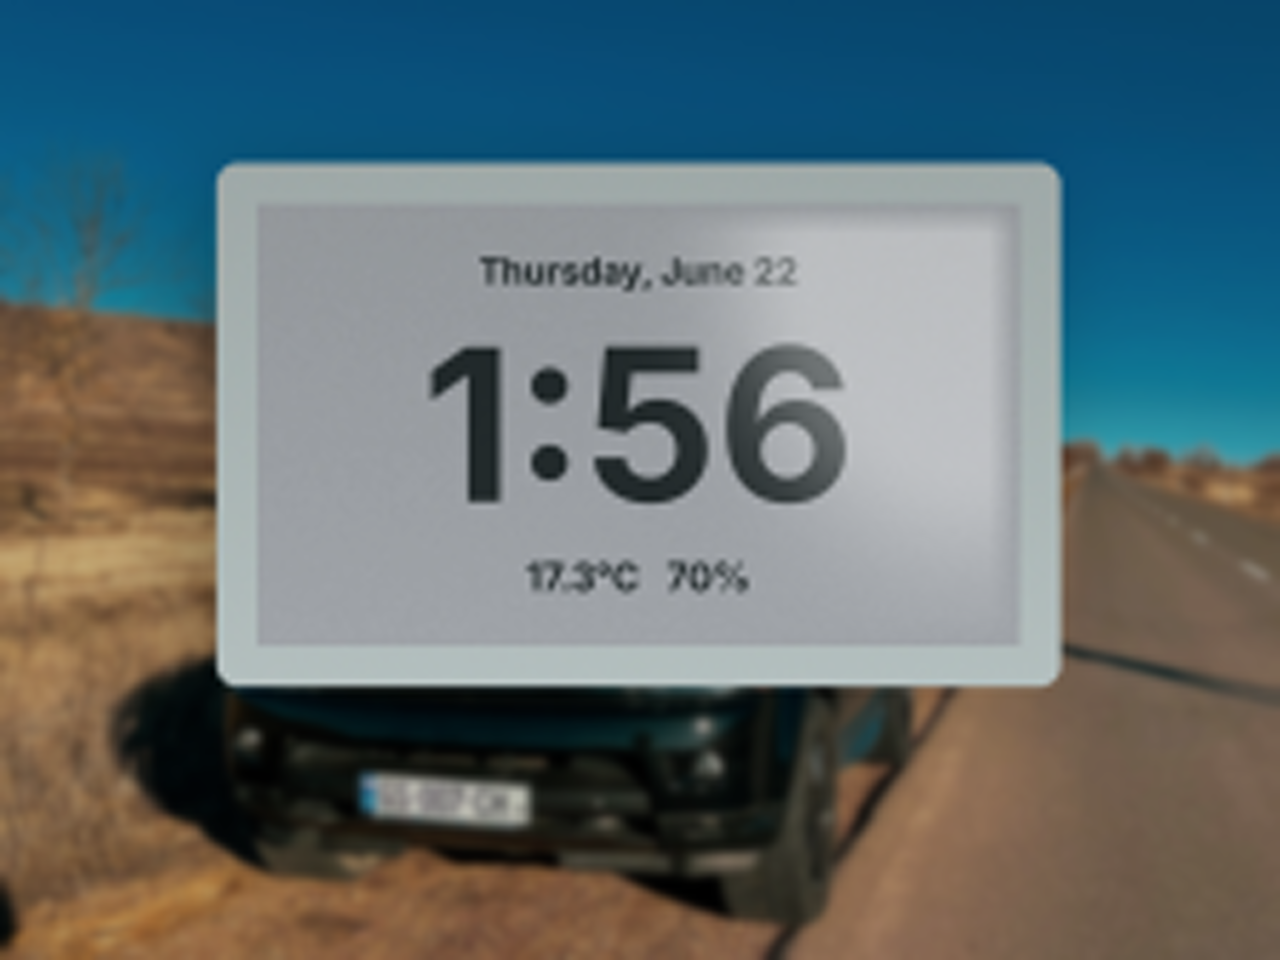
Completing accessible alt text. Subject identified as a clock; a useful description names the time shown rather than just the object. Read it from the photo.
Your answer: 1:56
